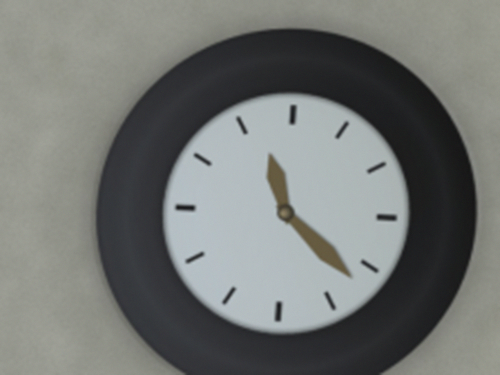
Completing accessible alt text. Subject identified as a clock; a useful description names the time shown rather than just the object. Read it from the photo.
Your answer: 11:22
